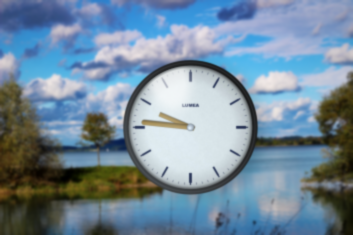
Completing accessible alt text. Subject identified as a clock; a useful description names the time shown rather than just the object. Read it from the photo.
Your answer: 9:46
